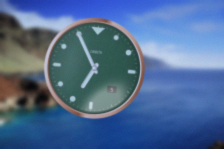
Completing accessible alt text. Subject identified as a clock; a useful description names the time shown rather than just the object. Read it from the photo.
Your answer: 6:55
